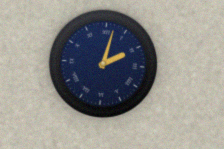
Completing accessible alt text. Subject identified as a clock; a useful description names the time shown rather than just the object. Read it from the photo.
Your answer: 2:02
